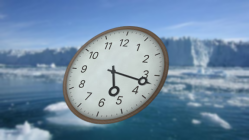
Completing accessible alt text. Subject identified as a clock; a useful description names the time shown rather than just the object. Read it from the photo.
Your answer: 5:17
